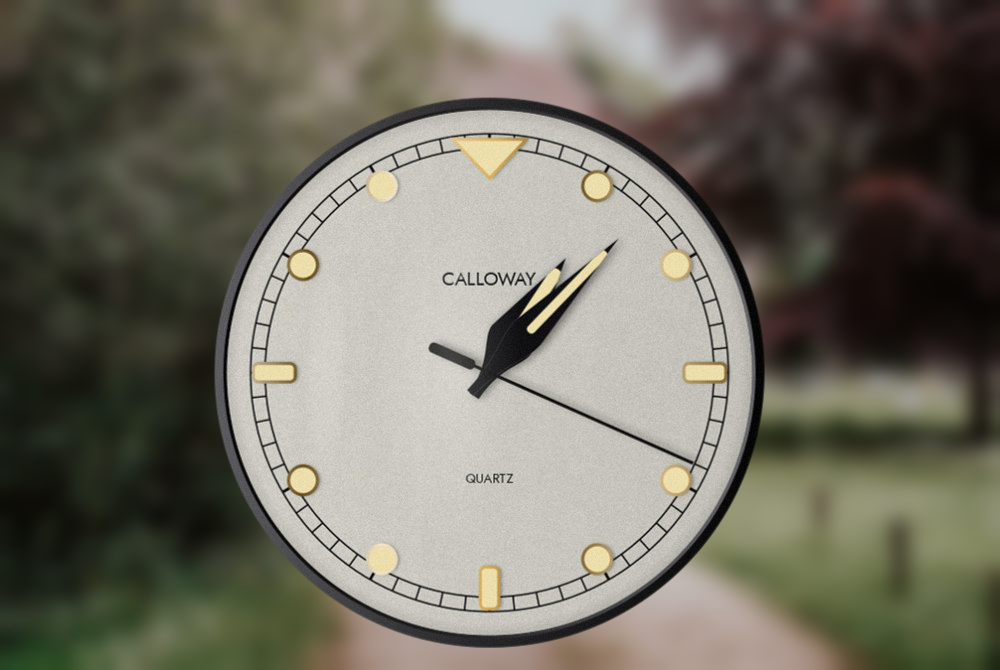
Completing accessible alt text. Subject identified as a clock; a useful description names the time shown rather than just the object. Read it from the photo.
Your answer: 1:07:19
